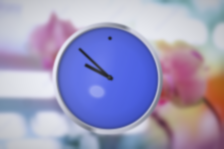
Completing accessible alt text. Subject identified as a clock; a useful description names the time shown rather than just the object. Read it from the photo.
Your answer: 9:52
